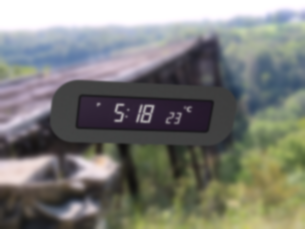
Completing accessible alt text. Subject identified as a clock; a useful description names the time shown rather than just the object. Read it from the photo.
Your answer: 5:18
